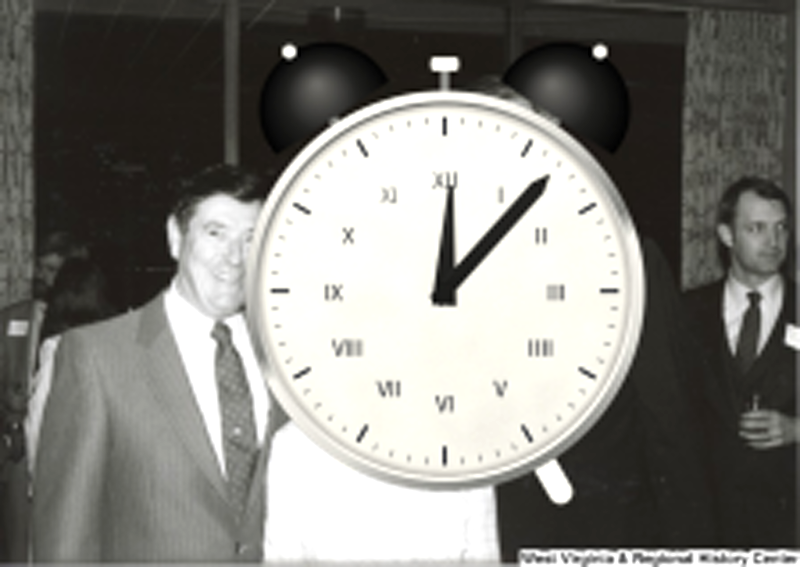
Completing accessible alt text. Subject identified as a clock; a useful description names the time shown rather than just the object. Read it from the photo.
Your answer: 12:07
